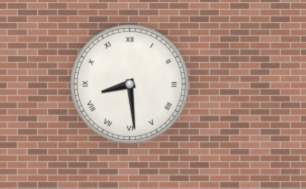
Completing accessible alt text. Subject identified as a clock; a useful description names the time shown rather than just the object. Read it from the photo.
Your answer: 8:29
